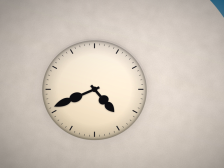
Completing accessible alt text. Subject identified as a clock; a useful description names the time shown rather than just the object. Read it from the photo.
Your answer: 4:41
